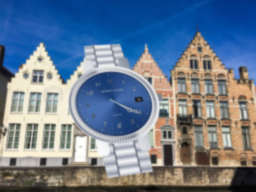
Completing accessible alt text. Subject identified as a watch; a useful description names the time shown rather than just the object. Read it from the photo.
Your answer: 4:21
